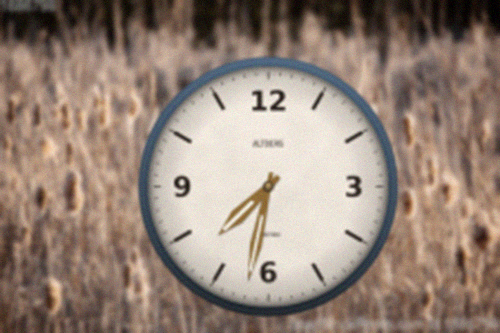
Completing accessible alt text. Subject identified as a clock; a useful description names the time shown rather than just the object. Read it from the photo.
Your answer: 7:32
